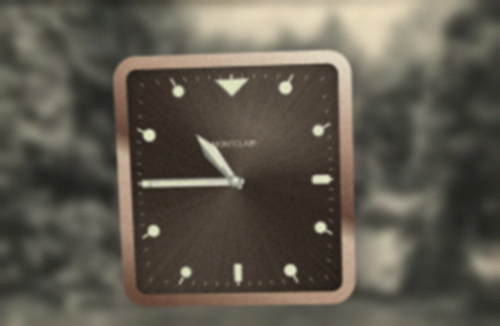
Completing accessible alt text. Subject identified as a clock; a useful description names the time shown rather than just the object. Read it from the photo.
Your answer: 10:45
